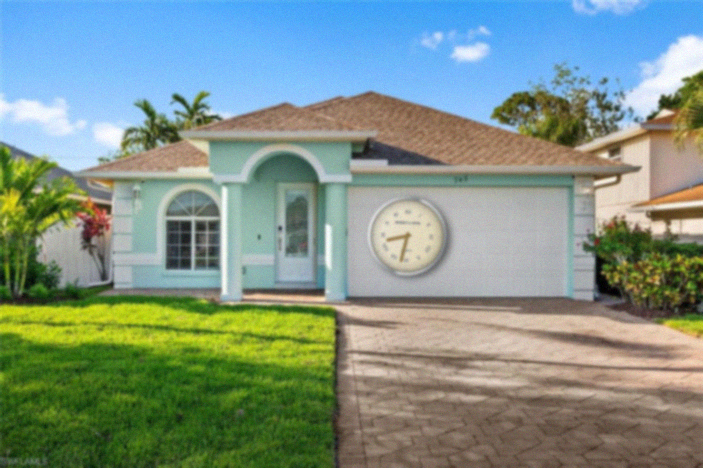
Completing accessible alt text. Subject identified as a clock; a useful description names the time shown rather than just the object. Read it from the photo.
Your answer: 8:32
